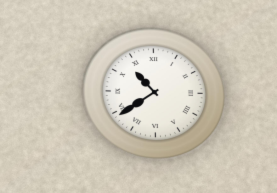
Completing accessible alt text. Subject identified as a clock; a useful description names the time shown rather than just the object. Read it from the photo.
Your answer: 10:39
